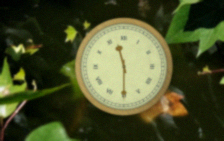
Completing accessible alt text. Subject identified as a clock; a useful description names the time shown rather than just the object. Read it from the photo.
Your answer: 11:30
